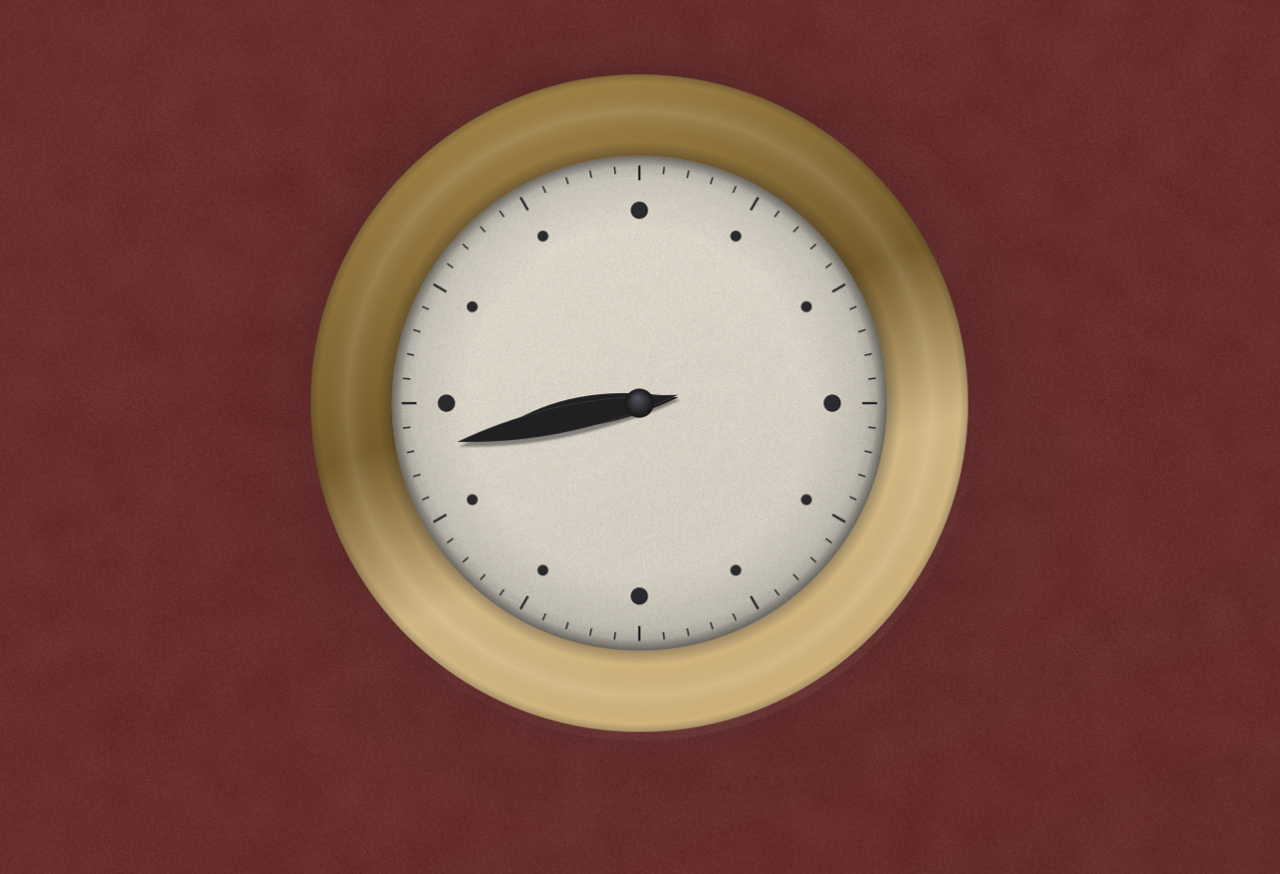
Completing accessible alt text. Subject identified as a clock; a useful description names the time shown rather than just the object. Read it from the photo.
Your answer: 8:43
